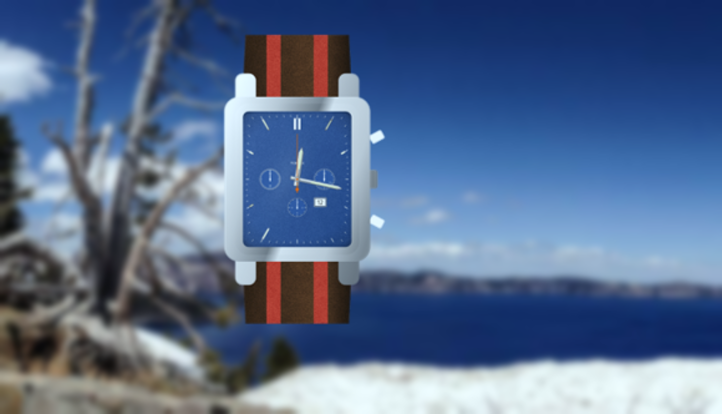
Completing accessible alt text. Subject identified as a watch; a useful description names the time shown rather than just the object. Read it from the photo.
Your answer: 12:17
